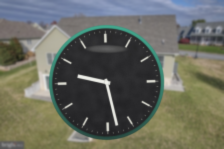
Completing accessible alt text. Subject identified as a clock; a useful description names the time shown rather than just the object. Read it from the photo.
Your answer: 9:28
